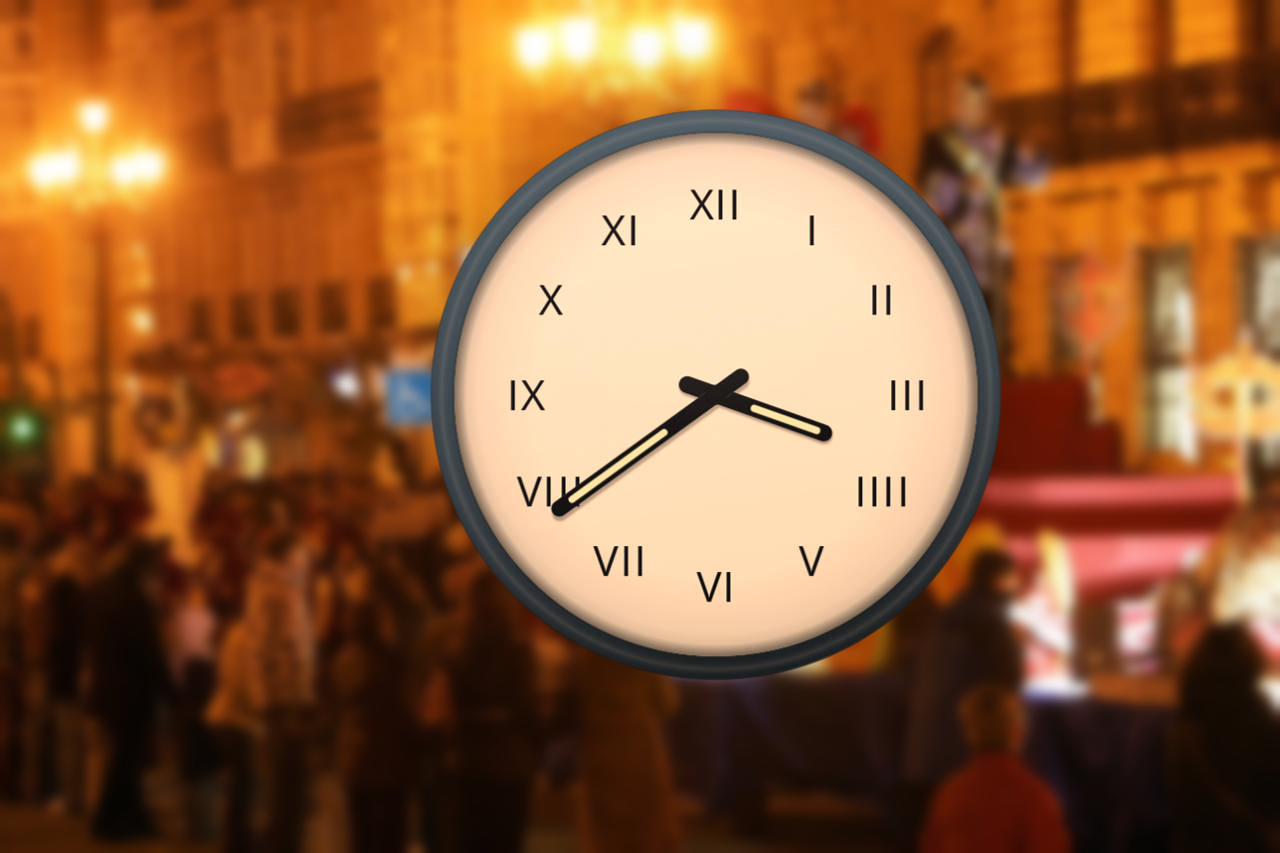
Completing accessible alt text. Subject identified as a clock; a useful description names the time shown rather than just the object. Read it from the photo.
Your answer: 3:39
